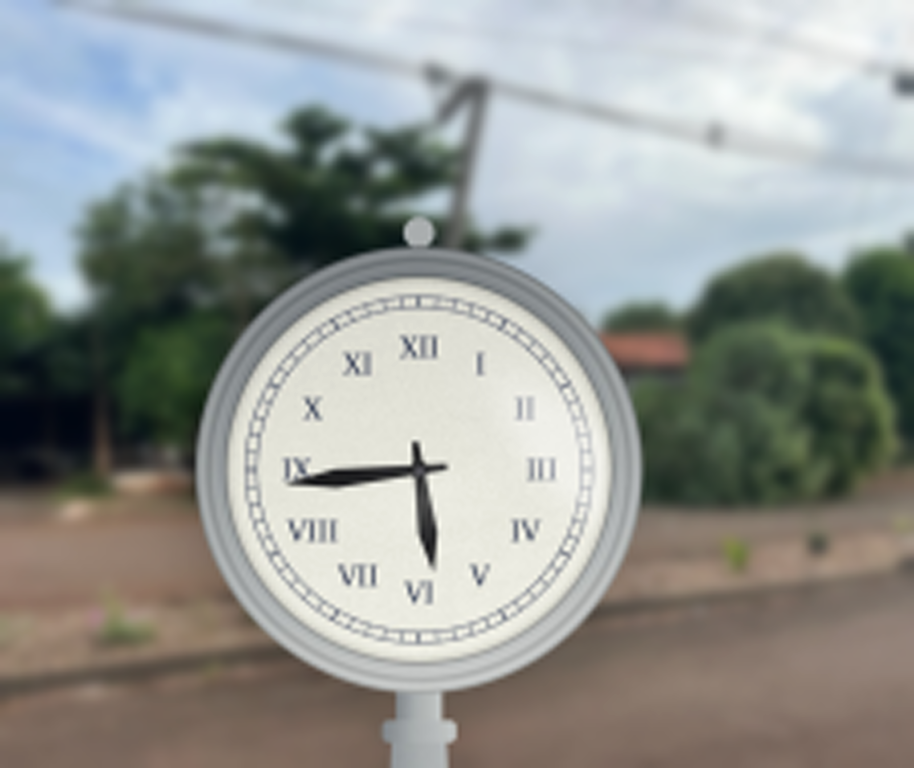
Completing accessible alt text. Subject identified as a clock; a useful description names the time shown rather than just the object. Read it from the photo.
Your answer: 5:44
